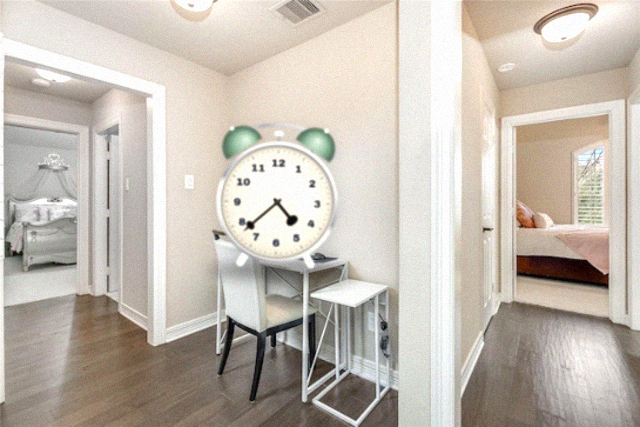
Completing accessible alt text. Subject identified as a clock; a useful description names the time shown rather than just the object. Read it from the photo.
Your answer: 4:38
